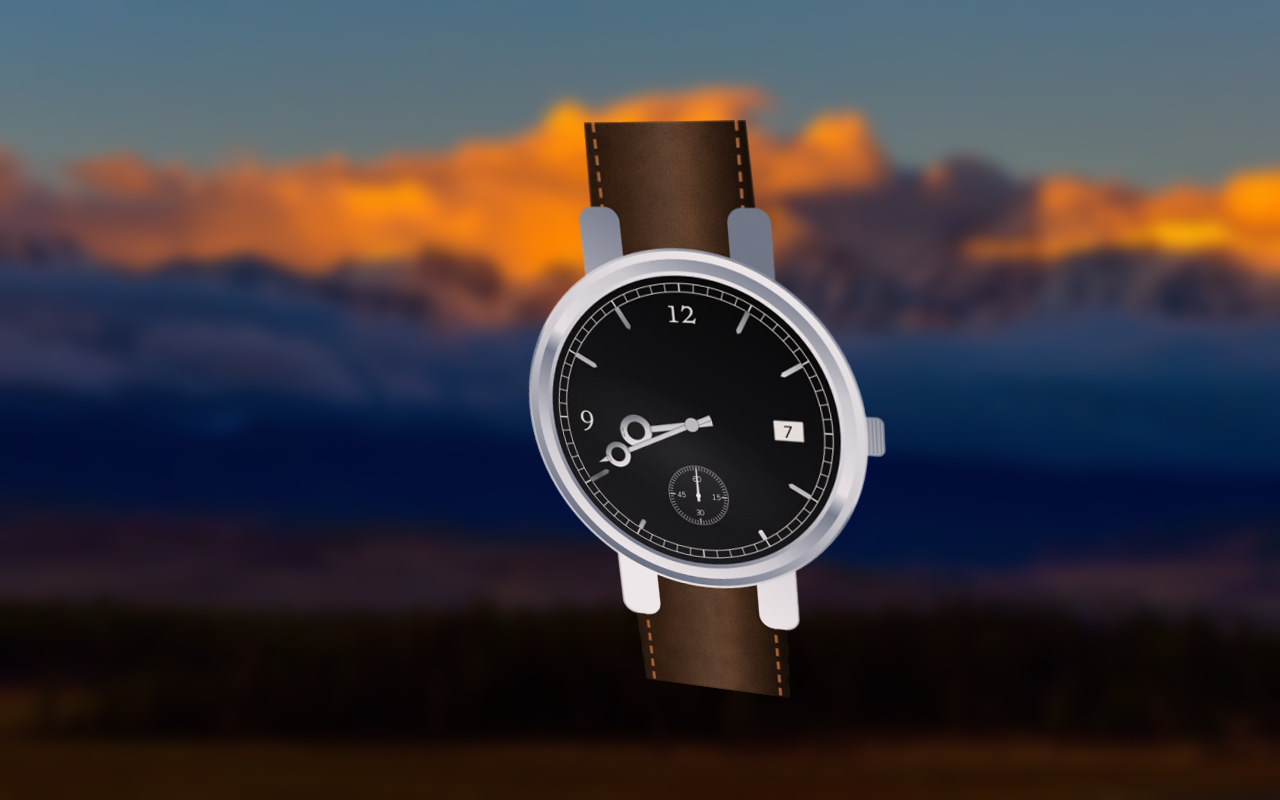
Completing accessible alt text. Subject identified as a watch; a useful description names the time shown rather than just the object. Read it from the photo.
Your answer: 8:41
